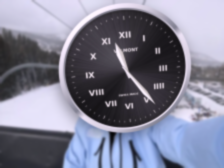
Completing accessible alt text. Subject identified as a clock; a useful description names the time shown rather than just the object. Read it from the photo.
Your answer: 11:24
